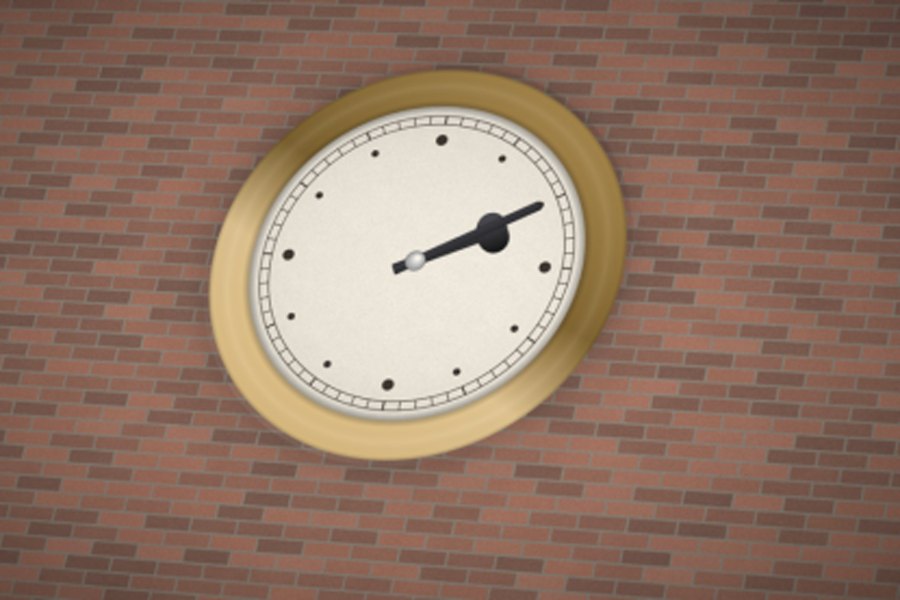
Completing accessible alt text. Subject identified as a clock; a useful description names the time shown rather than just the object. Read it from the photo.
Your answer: 2:10
